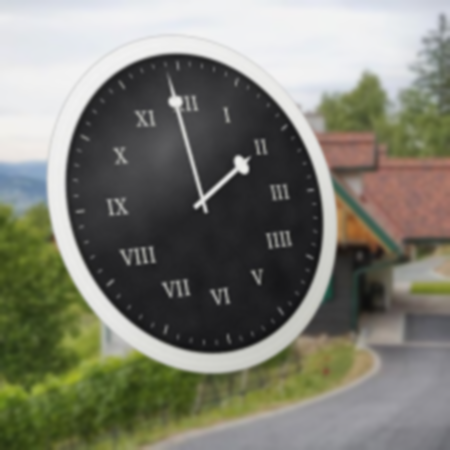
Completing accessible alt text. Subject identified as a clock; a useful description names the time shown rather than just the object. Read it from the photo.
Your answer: 1:59
